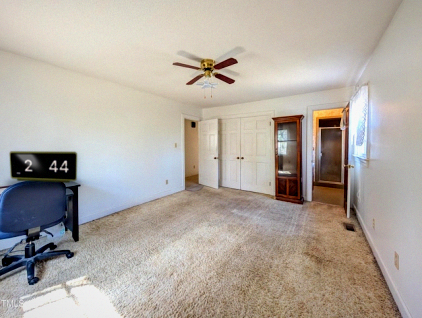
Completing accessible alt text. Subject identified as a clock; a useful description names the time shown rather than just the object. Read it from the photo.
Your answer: 2:44
